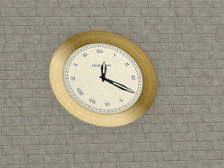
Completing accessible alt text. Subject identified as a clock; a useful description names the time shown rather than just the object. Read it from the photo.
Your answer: 12:20
